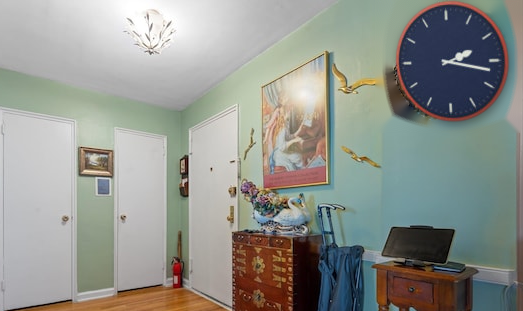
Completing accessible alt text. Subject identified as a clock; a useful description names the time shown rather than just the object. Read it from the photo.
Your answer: 2:17
